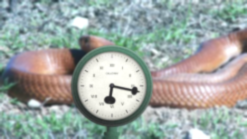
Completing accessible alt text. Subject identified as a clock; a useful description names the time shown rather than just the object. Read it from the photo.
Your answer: 6:17
